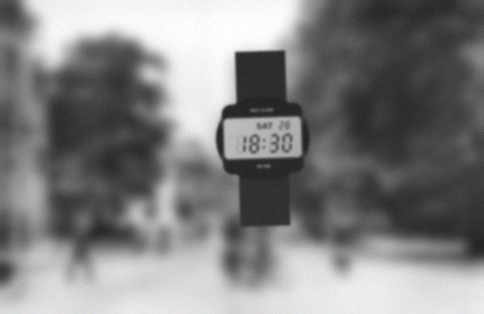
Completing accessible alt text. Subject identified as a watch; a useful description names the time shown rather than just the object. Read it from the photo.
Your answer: 18:30
